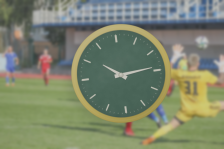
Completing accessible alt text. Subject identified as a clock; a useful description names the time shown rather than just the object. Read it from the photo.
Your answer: 10:14
